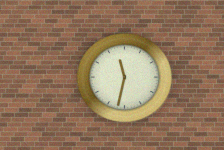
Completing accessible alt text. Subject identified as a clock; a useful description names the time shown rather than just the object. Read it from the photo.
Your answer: 11:32
